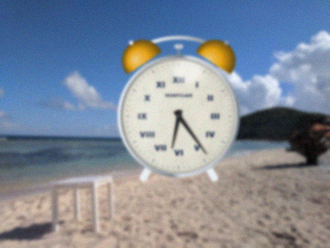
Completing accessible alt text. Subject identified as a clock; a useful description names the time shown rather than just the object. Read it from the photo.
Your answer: 6:24
